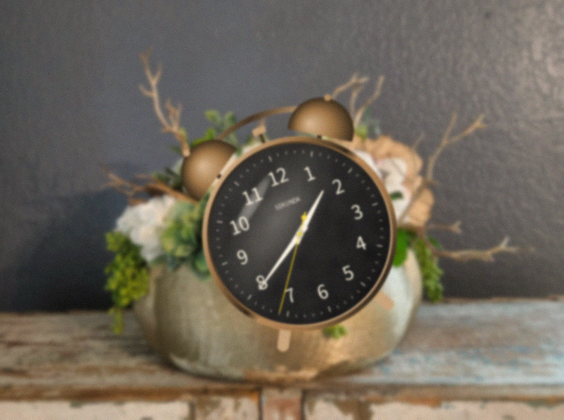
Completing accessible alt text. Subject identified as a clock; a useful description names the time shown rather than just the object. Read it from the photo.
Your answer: 1:39:36
